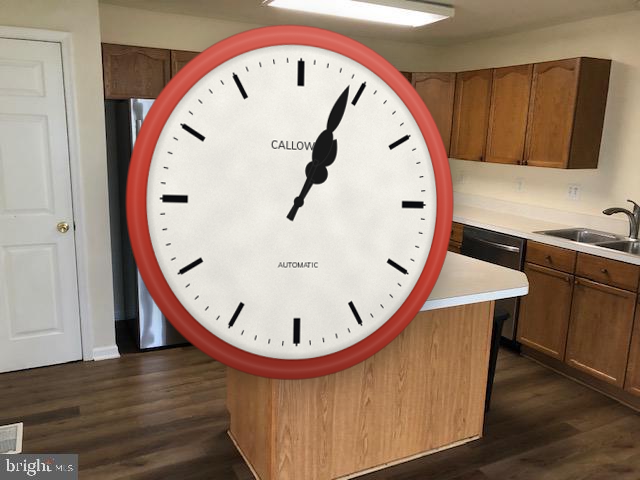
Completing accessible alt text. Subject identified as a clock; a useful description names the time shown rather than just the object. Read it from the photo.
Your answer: 1:04
